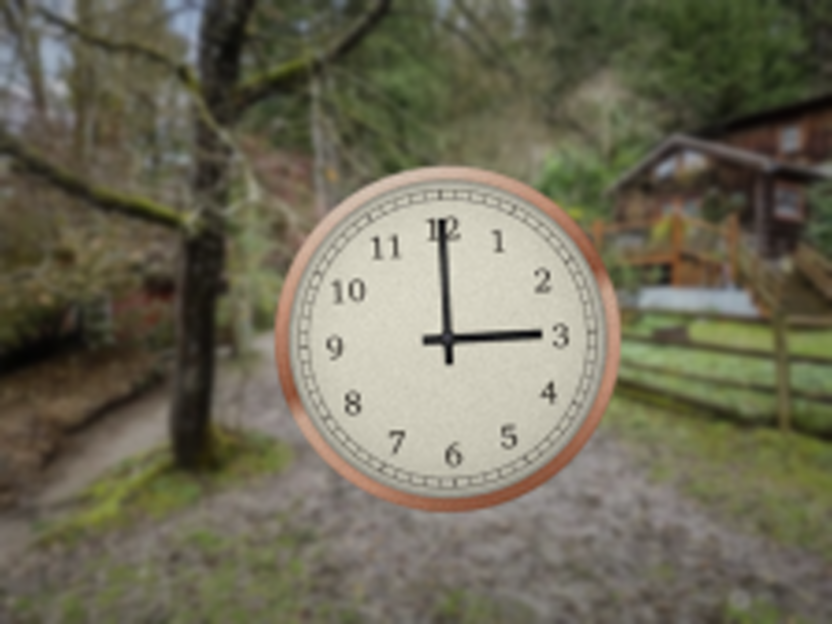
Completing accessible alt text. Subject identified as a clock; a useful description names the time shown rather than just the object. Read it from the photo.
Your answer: 3:00
